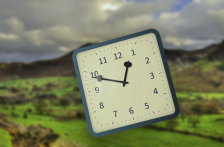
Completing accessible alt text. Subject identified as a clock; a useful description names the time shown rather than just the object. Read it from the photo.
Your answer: 12:49
